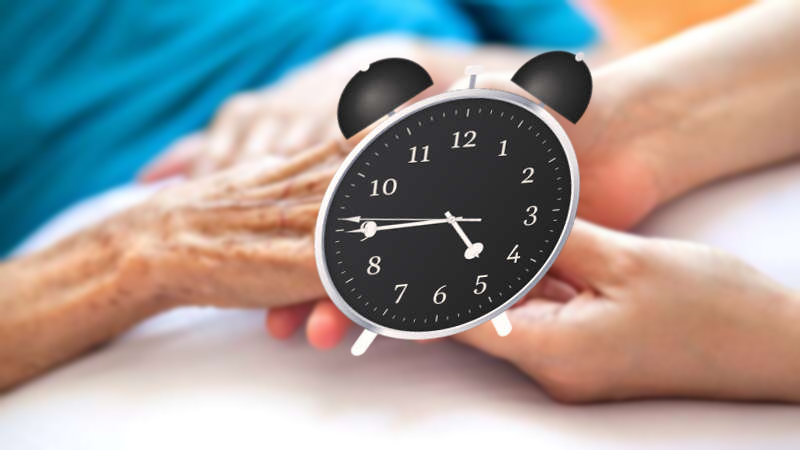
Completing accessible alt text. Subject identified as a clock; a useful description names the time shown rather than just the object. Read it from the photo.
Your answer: 4:44:46
